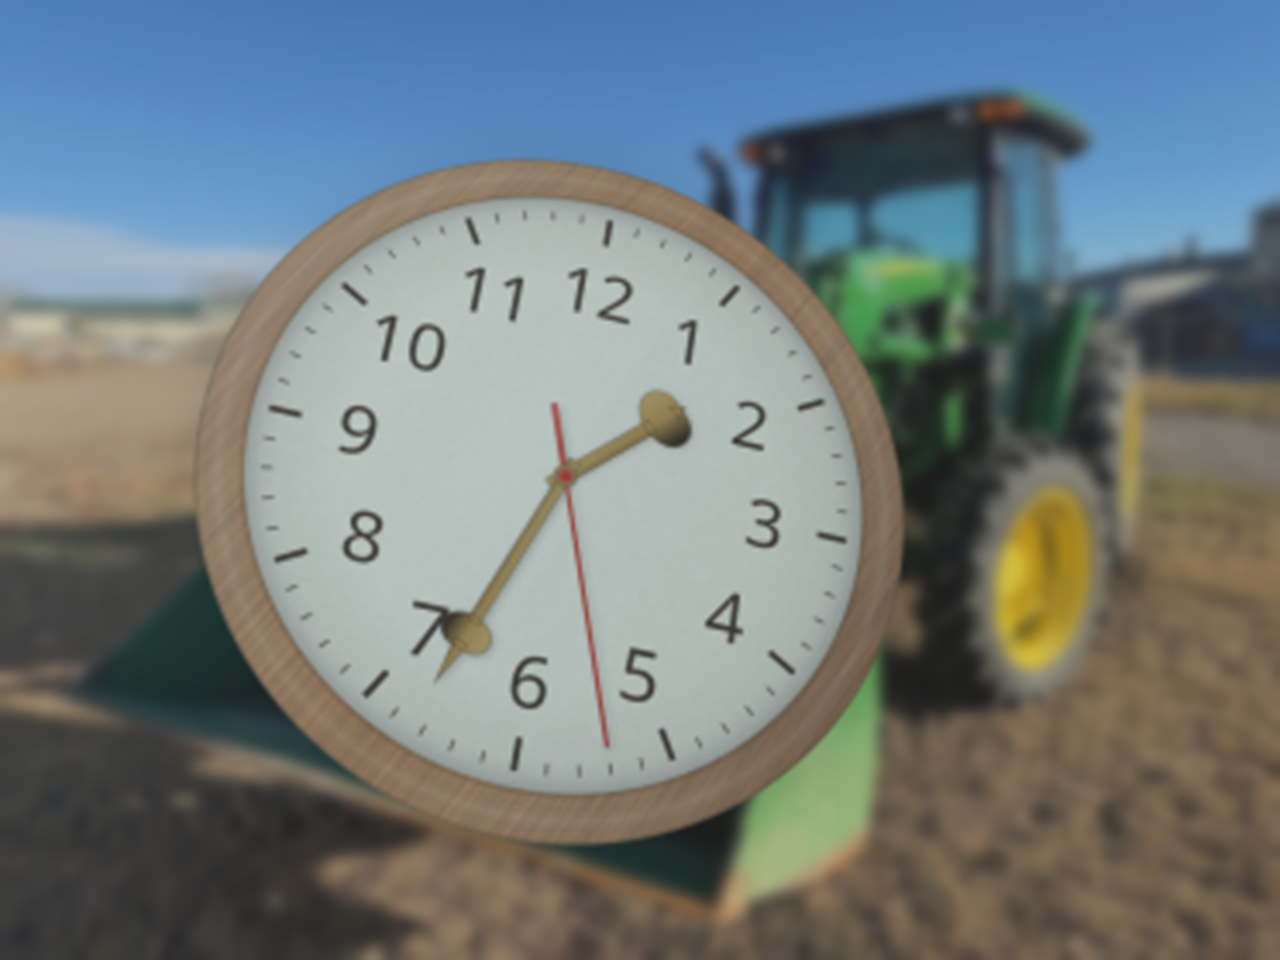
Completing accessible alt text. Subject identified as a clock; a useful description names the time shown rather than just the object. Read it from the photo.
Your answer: 1:33:27
